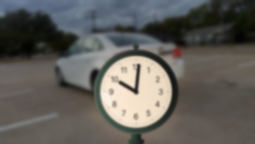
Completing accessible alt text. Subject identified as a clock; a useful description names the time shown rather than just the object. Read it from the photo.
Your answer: 10:01
